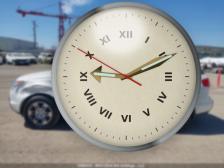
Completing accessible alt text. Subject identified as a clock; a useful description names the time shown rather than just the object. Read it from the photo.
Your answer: 9:10:50
